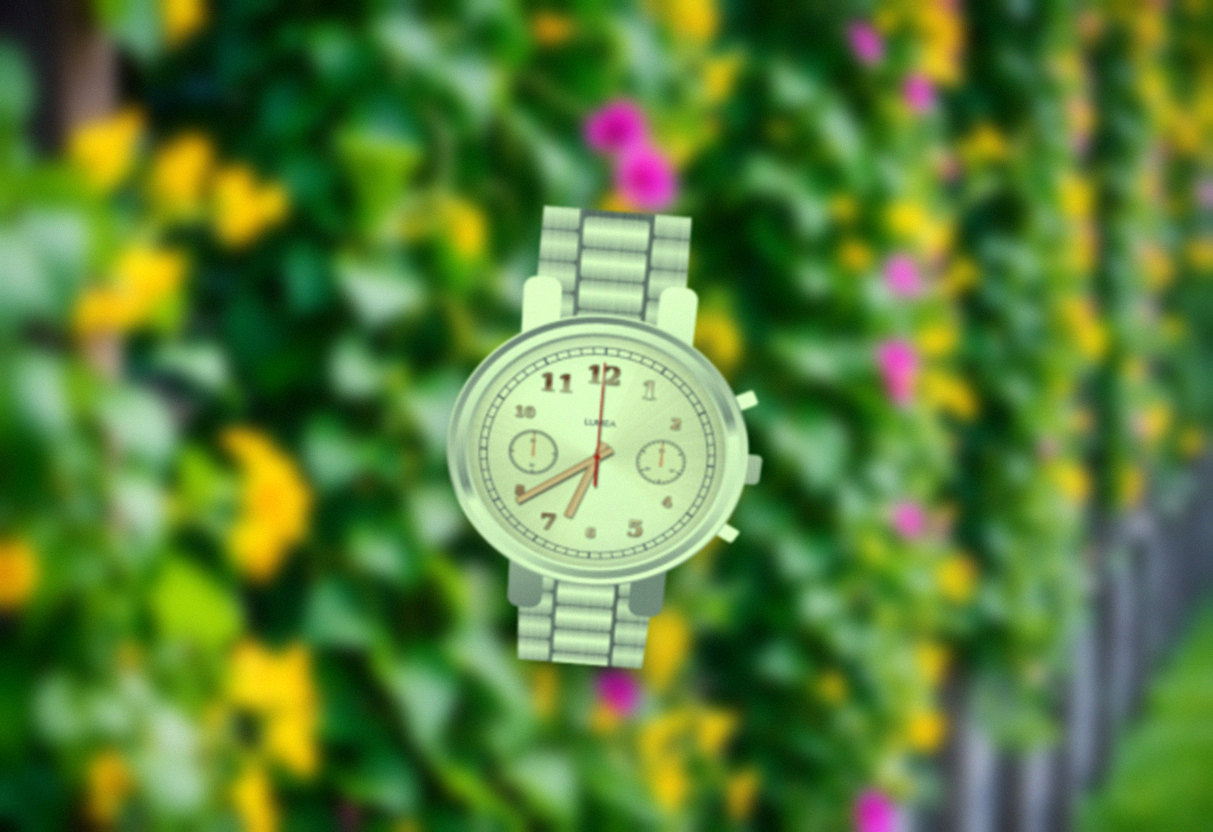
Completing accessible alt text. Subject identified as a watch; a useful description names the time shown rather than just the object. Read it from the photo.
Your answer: 6:39
